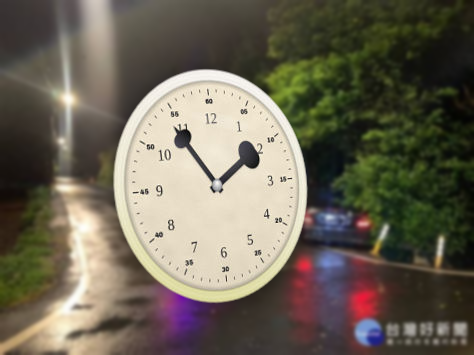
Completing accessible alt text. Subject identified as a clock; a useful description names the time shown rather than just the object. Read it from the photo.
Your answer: 1:54
